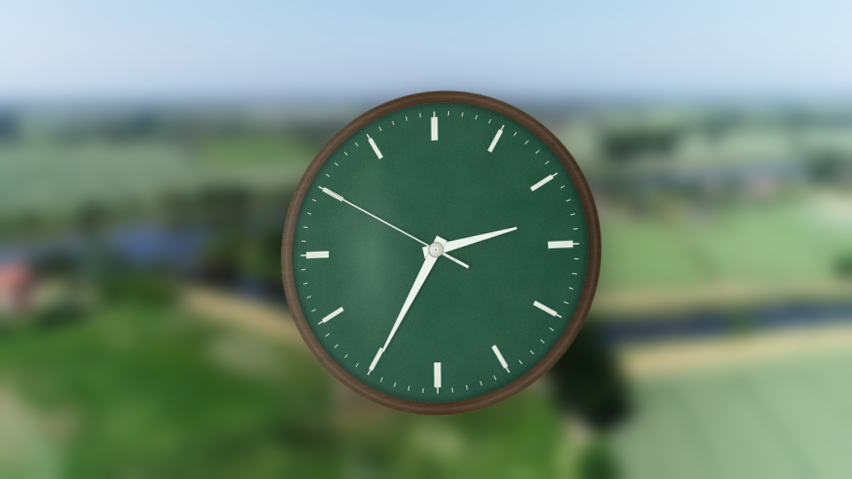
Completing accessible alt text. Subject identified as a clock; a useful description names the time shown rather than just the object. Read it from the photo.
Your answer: 2:34:50
